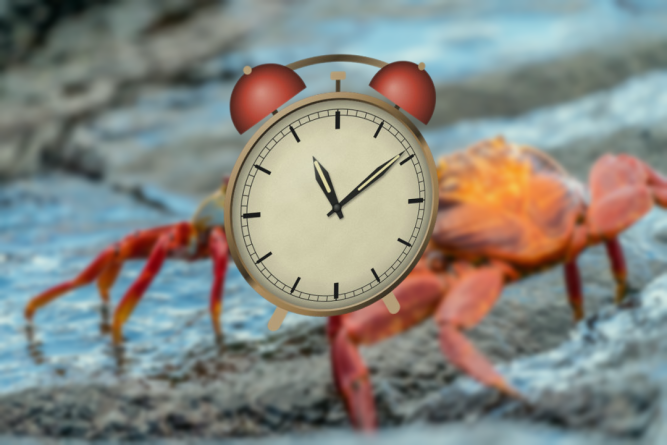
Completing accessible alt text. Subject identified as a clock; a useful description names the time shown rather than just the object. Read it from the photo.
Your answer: 11:09
